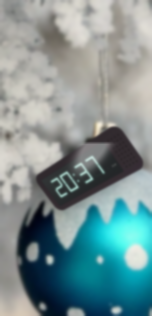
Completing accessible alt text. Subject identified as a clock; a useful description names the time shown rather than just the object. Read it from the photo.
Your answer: 20:37
